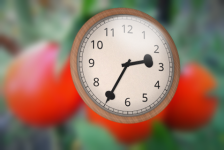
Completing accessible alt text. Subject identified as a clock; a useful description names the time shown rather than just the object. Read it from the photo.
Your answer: 2:35
